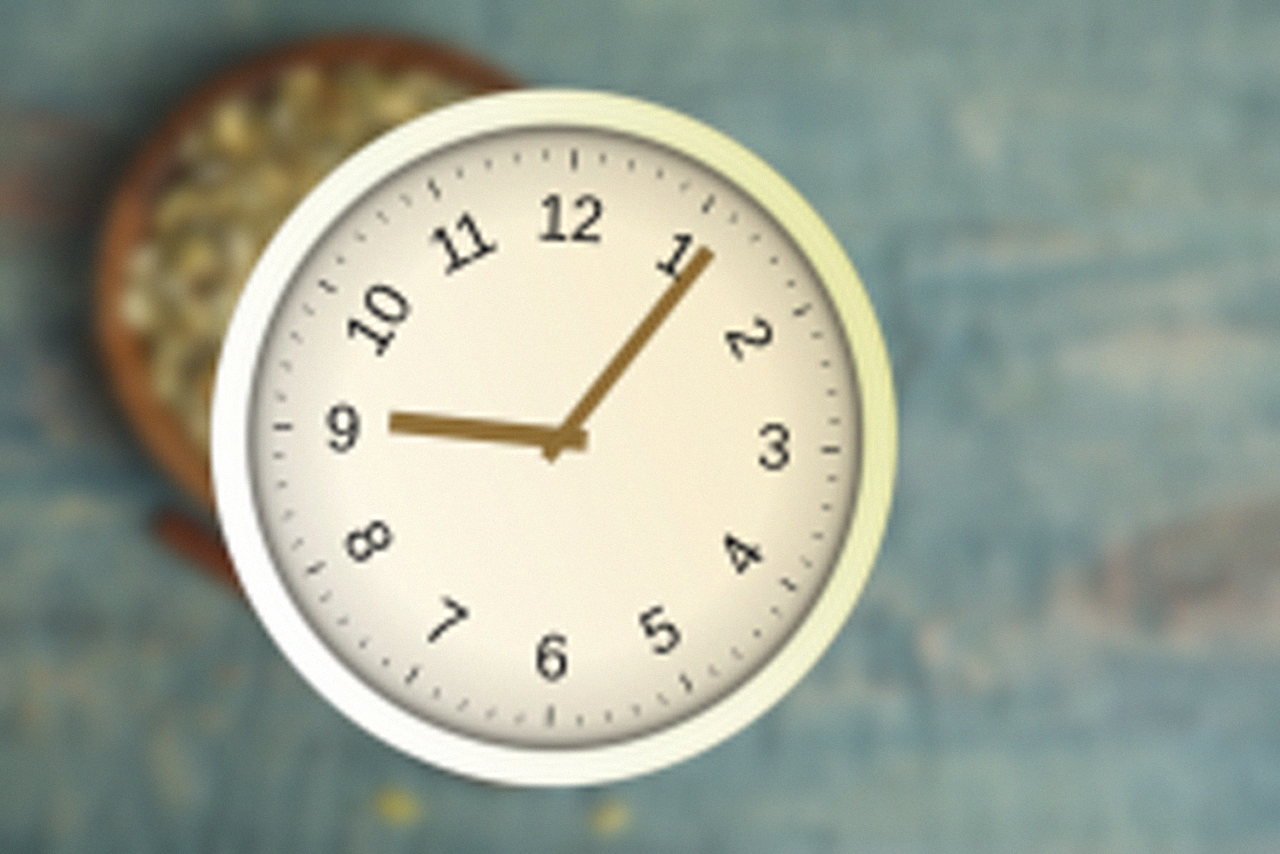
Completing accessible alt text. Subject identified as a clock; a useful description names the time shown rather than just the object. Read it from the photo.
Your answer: 9:06
